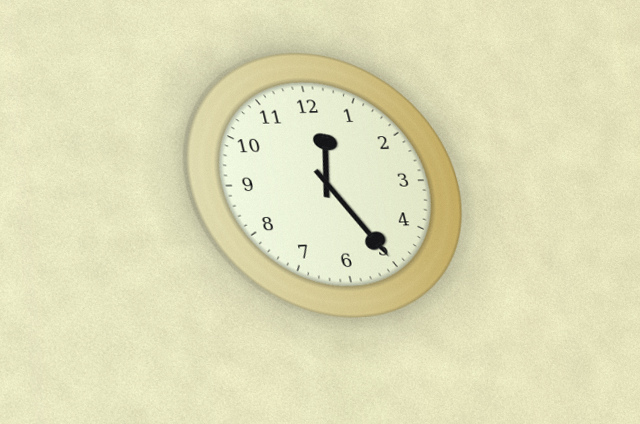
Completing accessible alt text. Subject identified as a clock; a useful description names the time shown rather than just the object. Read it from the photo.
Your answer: 12:25
